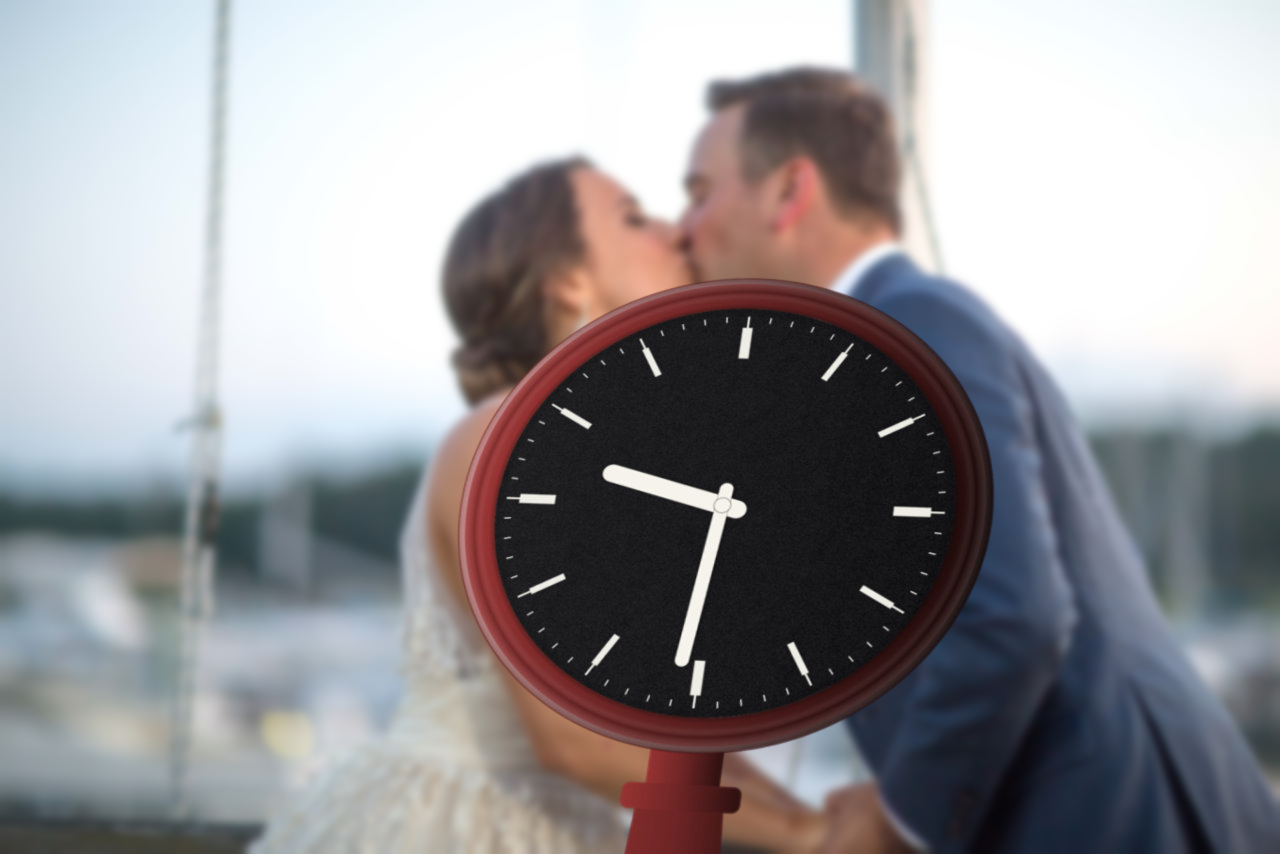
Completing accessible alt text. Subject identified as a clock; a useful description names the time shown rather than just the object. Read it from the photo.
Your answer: 9:31
